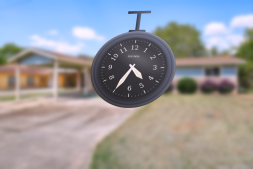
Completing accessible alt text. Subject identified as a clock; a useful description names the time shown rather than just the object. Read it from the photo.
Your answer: 4:35
